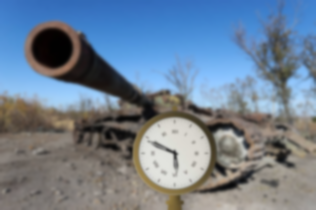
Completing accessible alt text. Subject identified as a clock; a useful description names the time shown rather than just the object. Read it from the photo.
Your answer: 5:49
